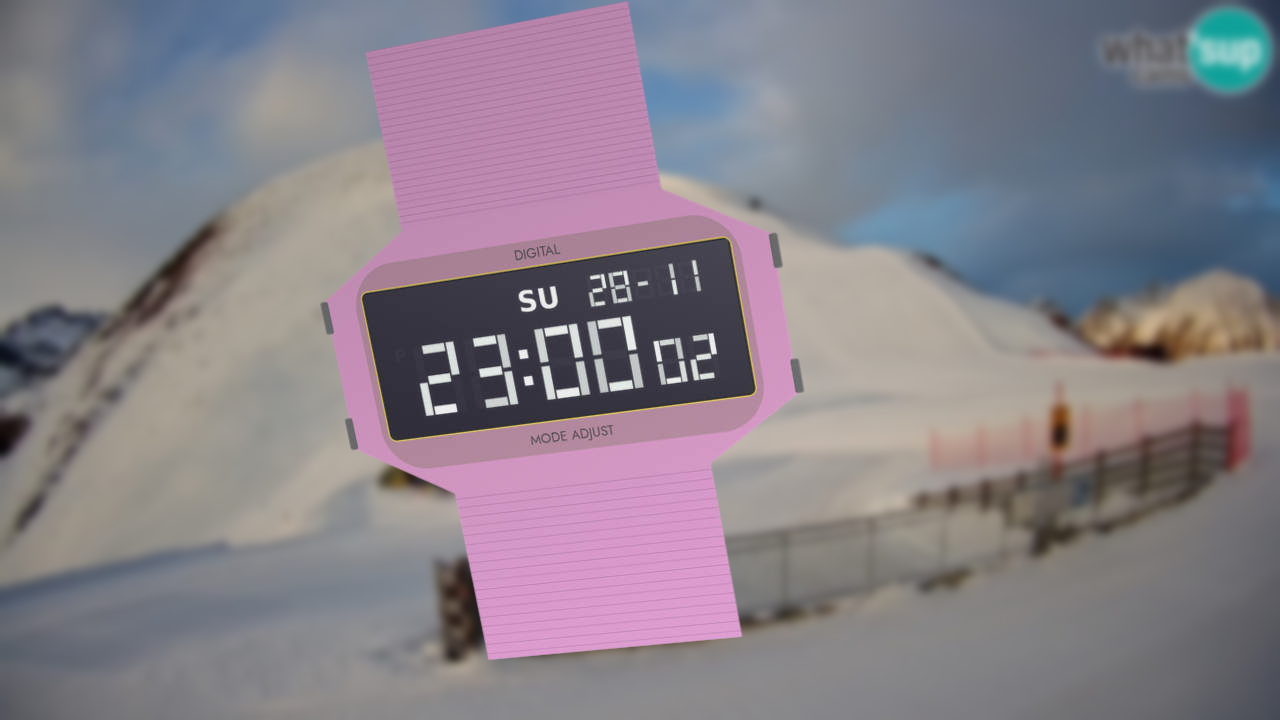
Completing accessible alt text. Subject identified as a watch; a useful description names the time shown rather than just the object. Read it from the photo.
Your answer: 23:00:02
